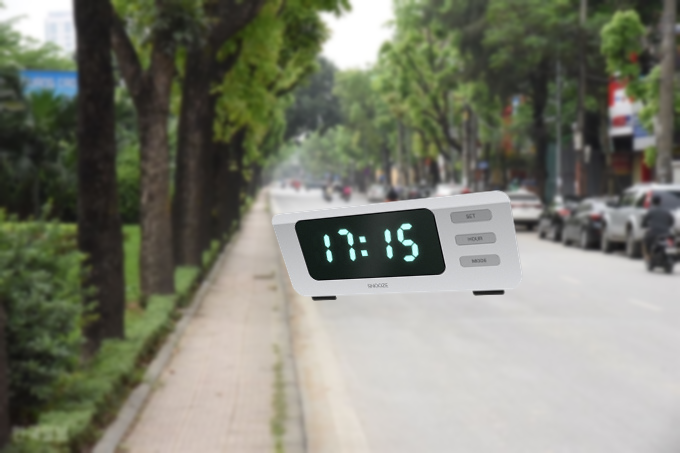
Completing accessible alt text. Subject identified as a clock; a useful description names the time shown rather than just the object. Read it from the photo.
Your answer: 17:15
